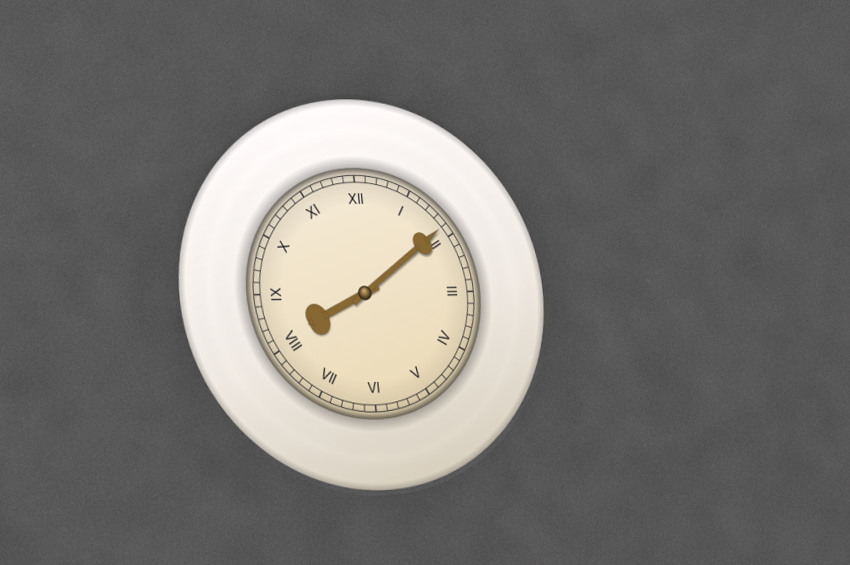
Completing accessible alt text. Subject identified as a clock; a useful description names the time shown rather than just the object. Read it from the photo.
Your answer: 8:09
